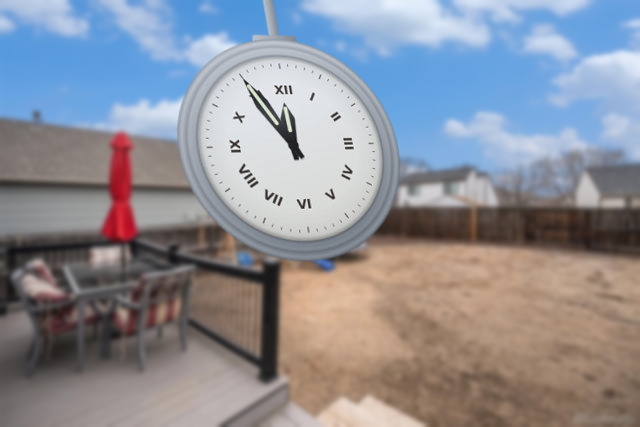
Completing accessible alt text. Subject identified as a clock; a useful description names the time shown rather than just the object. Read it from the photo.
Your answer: 11:55
